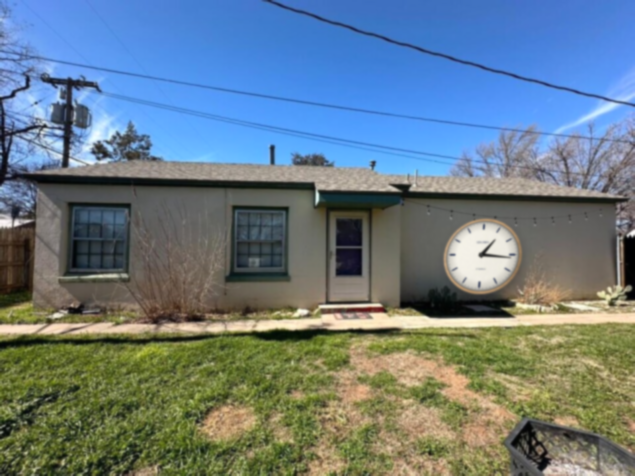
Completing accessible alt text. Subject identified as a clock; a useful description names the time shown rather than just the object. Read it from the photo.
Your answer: 1:16
